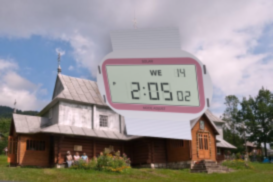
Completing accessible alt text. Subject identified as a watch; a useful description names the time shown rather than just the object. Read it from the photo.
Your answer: 2:05
